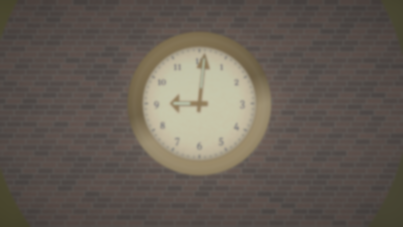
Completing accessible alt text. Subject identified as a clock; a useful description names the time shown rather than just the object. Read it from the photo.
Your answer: 9:01
